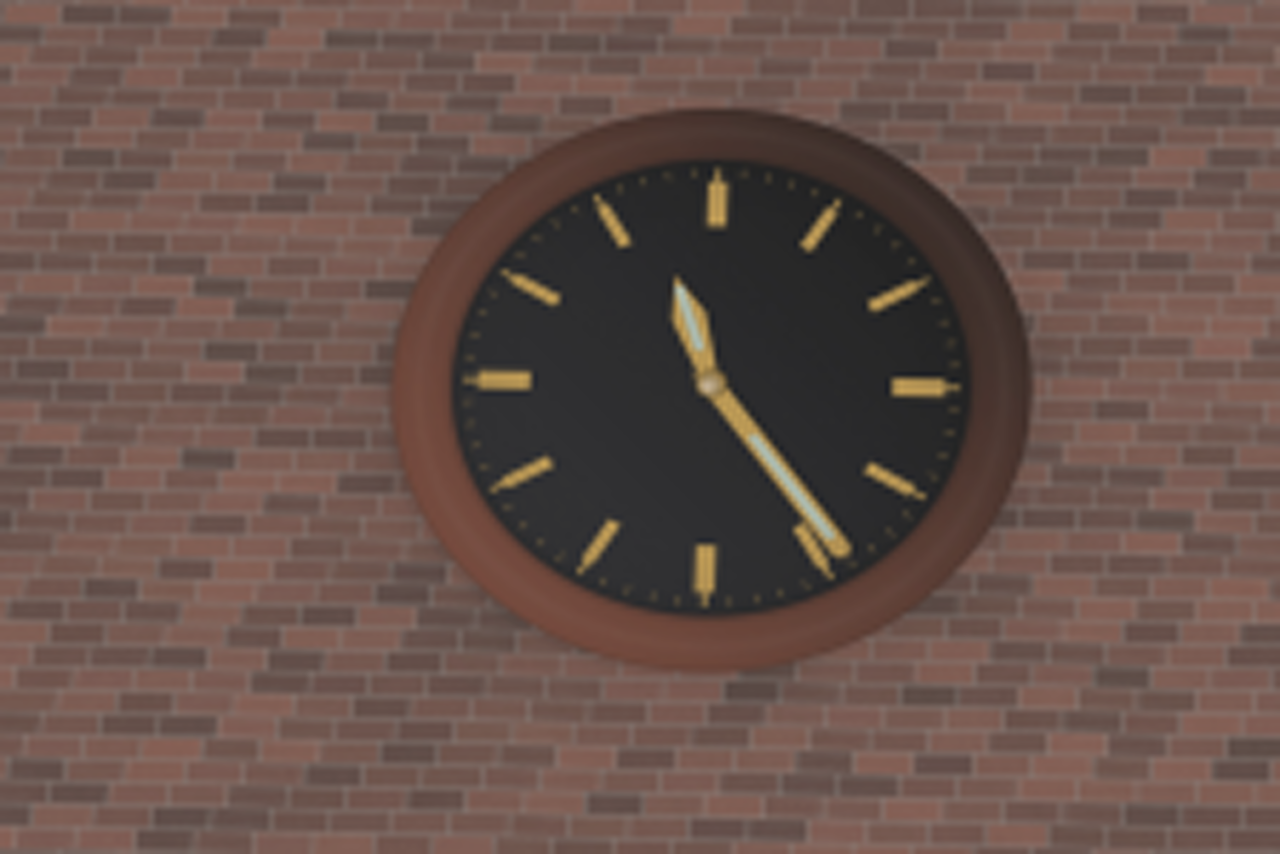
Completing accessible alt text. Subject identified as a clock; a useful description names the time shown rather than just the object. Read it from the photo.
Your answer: 11:24
